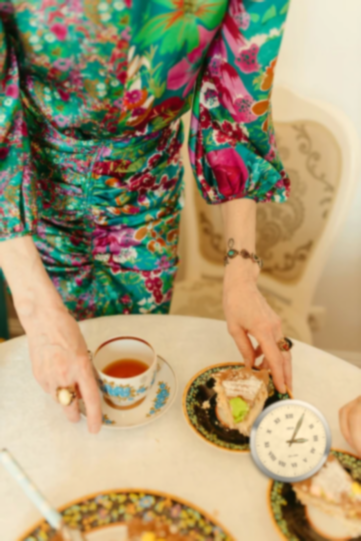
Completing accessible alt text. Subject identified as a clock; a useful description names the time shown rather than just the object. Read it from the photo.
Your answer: 3:05
